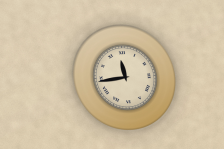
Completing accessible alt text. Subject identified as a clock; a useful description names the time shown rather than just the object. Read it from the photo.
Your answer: 11:44
